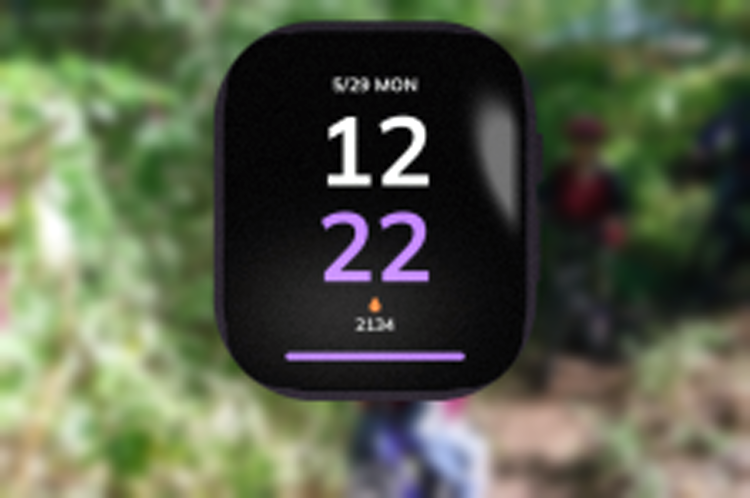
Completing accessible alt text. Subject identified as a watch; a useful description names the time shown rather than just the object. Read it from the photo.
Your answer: 12:22
